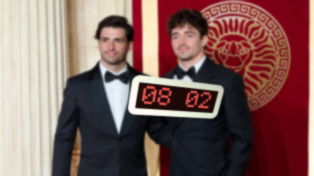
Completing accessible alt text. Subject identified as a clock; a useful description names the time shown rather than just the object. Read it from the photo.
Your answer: 8:02
